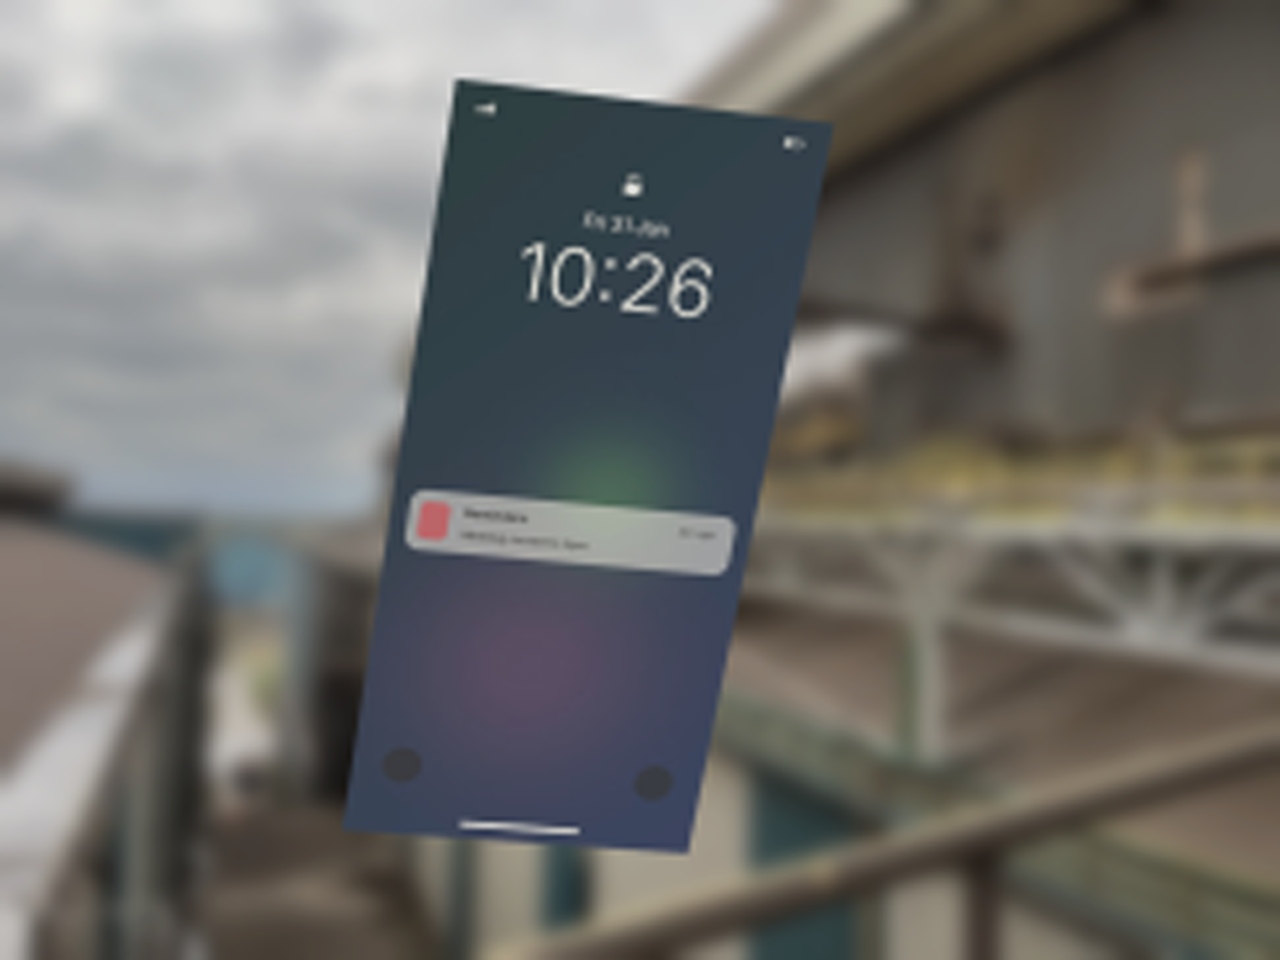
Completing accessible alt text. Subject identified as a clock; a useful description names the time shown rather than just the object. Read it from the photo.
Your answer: 10:26
